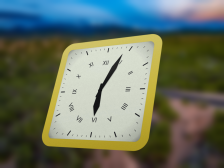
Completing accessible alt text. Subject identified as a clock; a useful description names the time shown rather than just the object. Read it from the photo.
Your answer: 6:04
